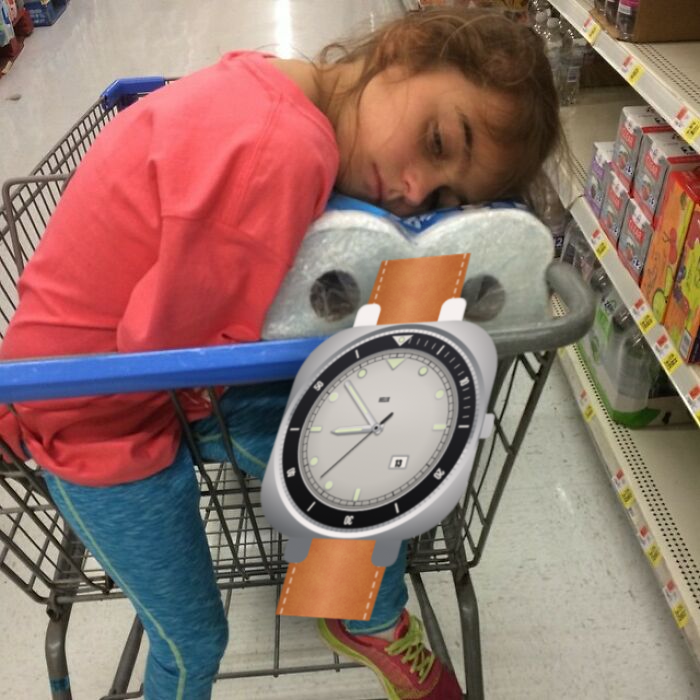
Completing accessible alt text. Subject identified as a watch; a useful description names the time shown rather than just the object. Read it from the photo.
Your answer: 8:52:37
